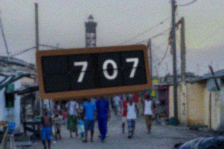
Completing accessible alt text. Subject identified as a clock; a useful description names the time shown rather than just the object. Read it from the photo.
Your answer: 7:07
